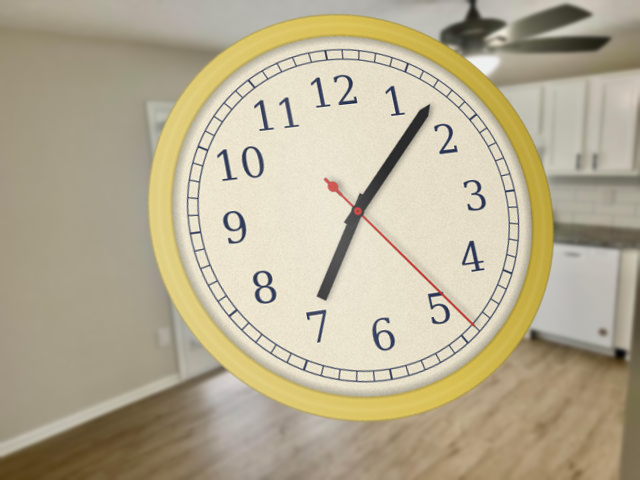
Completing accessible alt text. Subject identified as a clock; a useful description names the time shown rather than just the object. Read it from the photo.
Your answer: 7:07:24
